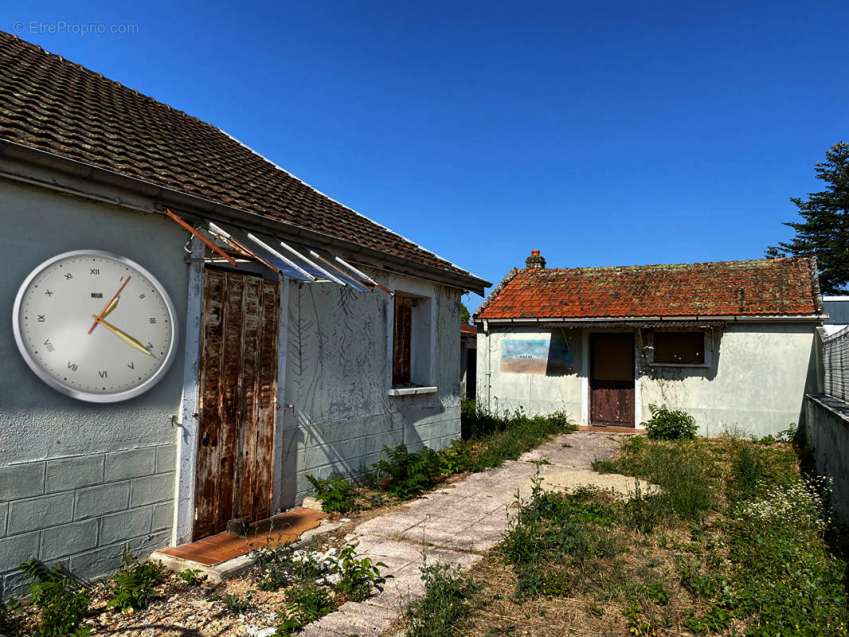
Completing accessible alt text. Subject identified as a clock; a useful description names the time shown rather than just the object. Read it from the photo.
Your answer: 1:21:06
